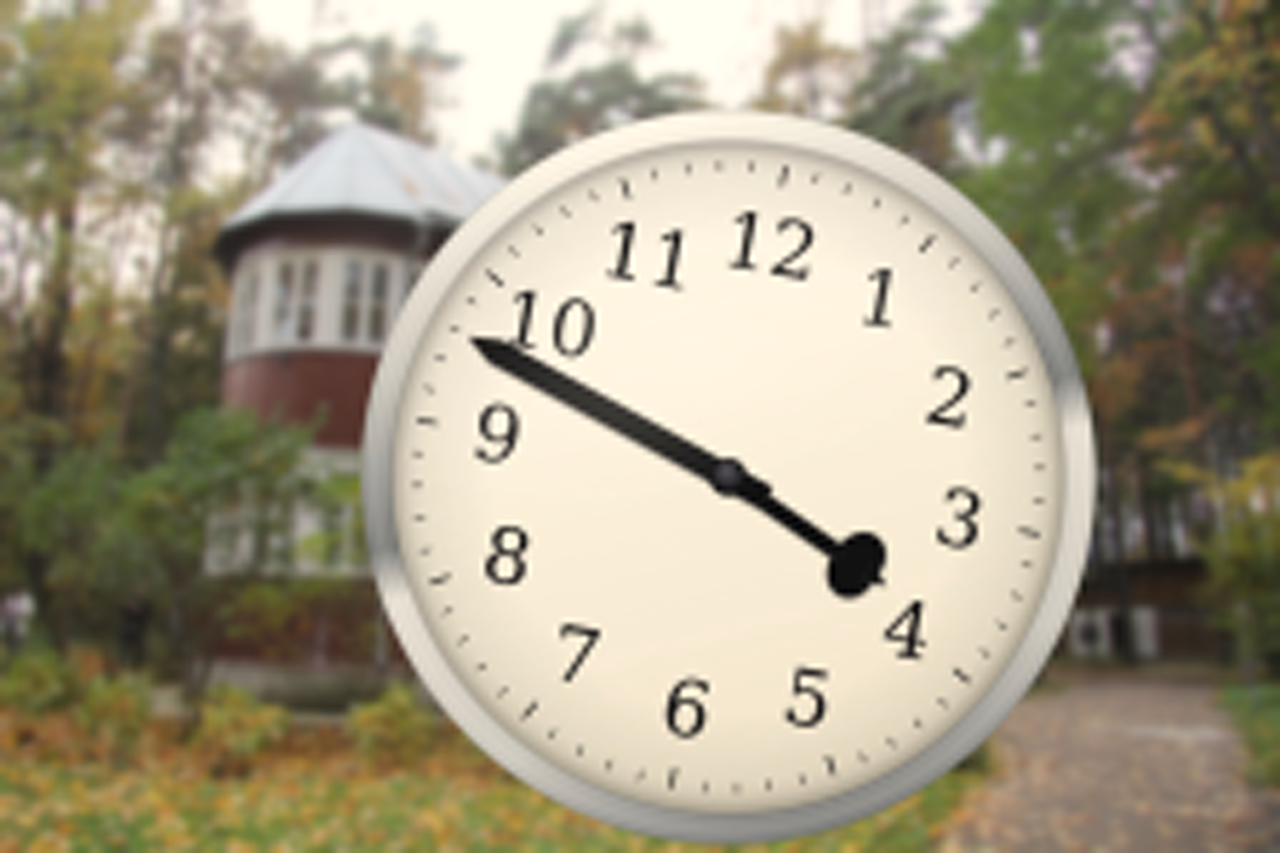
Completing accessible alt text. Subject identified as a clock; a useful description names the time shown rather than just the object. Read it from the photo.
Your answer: 3:48
